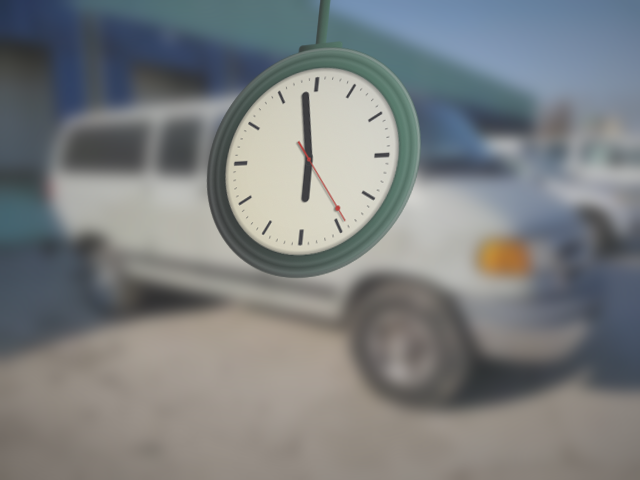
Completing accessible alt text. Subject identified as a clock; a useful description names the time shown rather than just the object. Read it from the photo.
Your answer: 5:58:24
